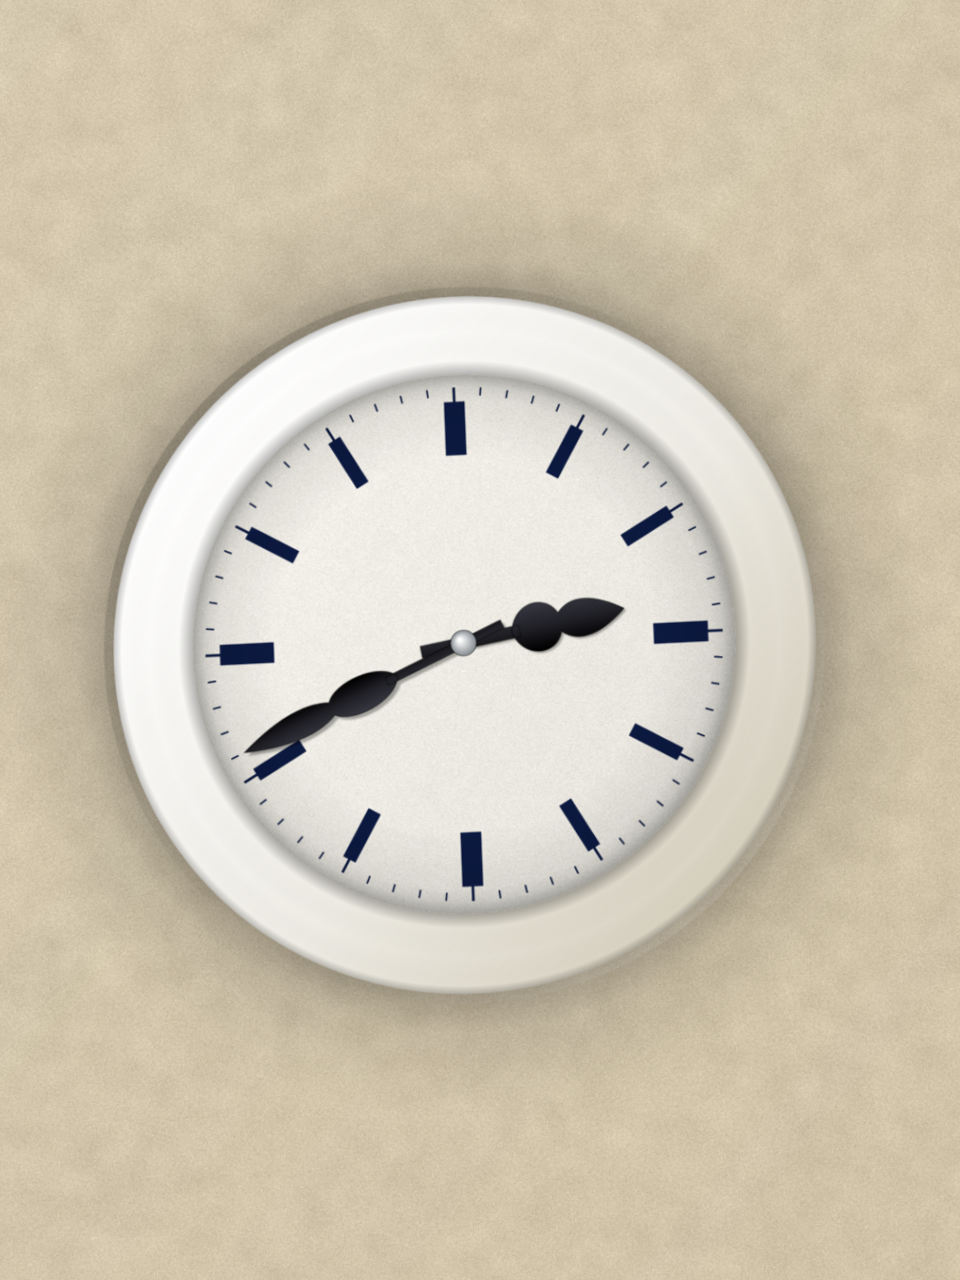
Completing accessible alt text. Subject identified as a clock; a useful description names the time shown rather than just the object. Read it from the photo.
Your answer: 2:41
